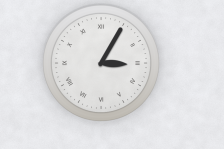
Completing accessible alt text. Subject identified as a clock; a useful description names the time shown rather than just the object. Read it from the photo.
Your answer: 3:05
